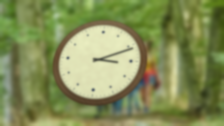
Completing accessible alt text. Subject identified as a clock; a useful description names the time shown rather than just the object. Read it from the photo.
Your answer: 3:11
